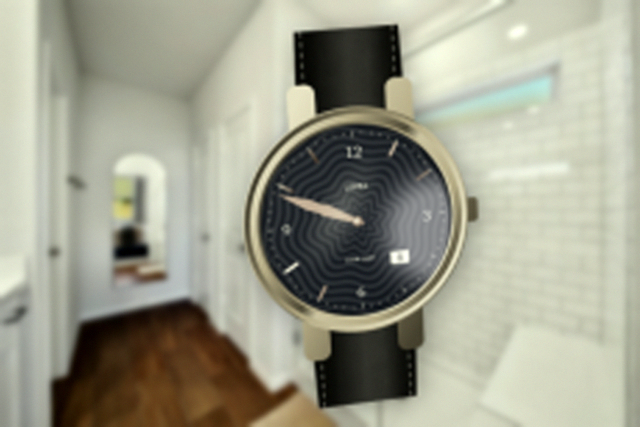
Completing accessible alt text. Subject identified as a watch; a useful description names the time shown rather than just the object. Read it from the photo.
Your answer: 9:49
